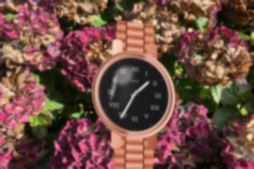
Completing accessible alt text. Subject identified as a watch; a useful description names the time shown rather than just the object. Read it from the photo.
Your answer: 1:35
